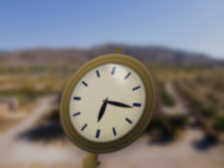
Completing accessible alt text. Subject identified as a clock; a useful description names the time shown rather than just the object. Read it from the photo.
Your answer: 6:16
